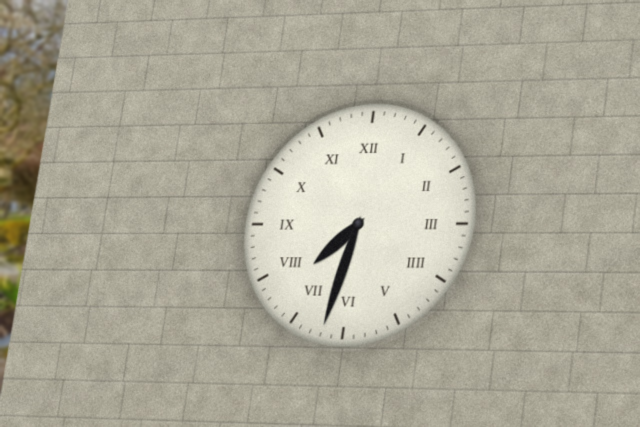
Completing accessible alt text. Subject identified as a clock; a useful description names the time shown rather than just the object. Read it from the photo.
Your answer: 7:32
